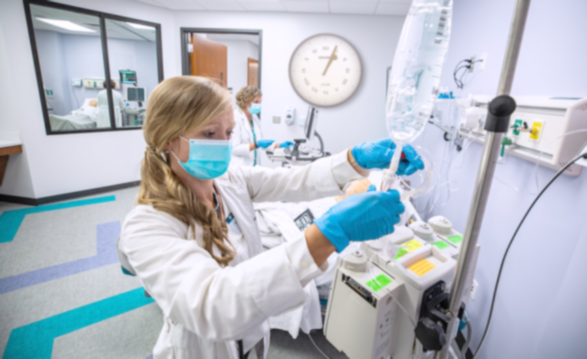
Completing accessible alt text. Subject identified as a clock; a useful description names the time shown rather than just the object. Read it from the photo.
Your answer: 1:04
